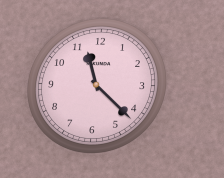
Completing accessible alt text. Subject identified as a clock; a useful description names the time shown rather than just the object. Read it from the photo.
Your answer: 11:22
